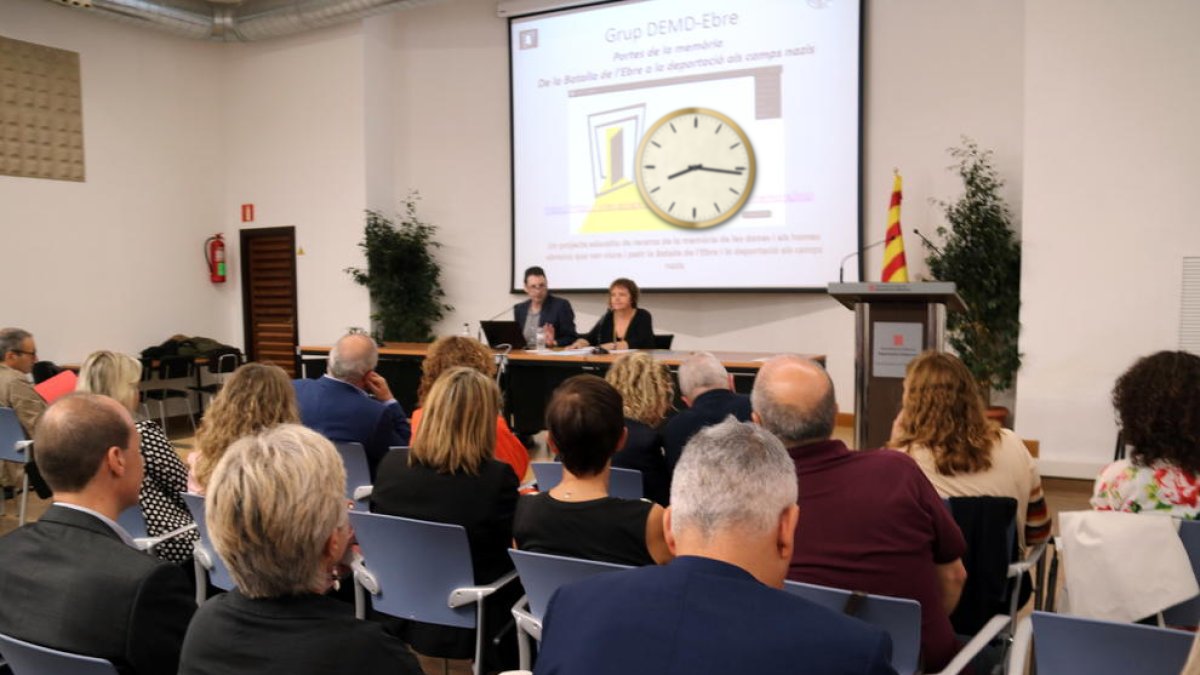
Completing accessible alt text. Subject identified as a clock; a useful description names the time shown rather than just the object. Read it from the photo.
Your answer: 8:16
